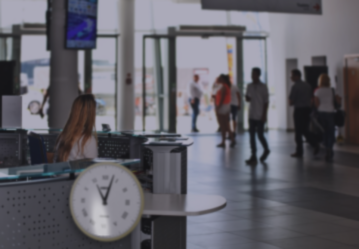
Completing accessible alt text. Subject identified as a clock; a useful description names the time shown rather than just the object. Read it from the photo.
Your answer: 11:03
